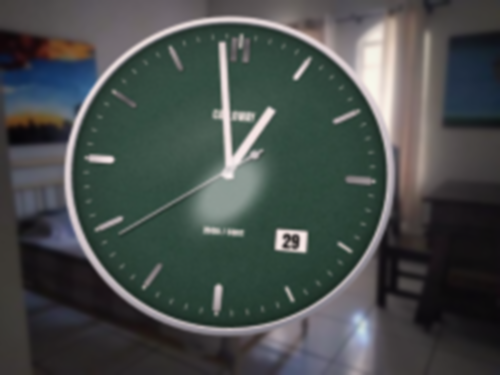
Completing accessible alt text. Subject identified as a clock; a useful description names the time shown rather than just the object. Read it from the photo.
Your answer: 12:58:39
